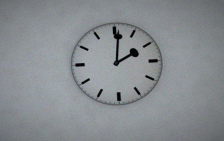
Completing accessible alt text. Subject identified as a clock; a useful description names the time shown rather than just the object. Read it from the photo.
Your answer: 2:01
